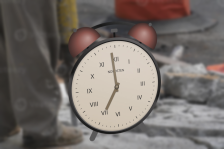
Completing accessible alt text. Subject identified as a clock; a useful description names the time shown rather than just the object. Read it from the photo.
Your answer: 6:59
